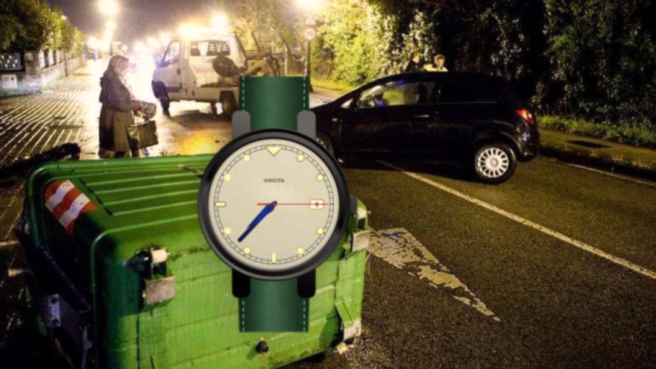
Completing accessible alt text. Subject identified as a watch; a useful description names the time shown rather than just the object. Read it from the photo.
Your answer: 7:37:15
